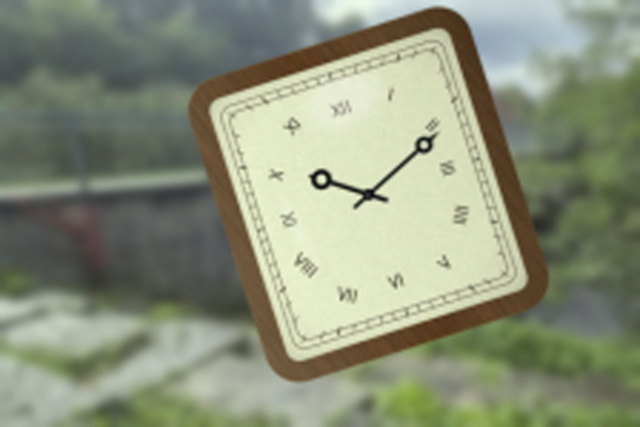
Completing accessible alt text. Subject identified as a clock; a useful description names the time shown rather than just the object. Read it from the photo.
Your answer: 10:11
